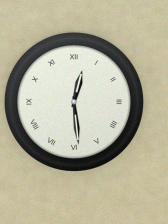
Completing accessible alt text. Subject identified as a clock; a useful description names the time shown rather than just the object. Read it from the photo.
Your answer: 12:29
